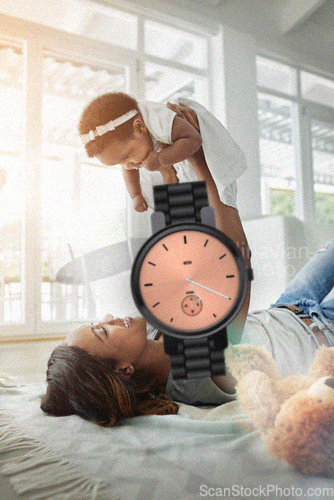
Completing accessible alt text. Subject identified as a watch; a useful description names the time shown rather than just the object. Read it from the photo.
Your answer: 5:20
